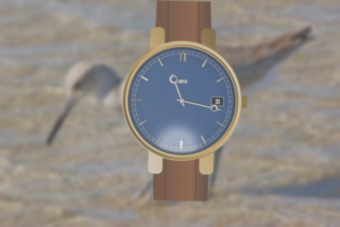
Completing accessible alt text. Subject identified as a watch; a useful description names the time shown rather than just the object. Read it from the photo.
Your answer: 11:17
